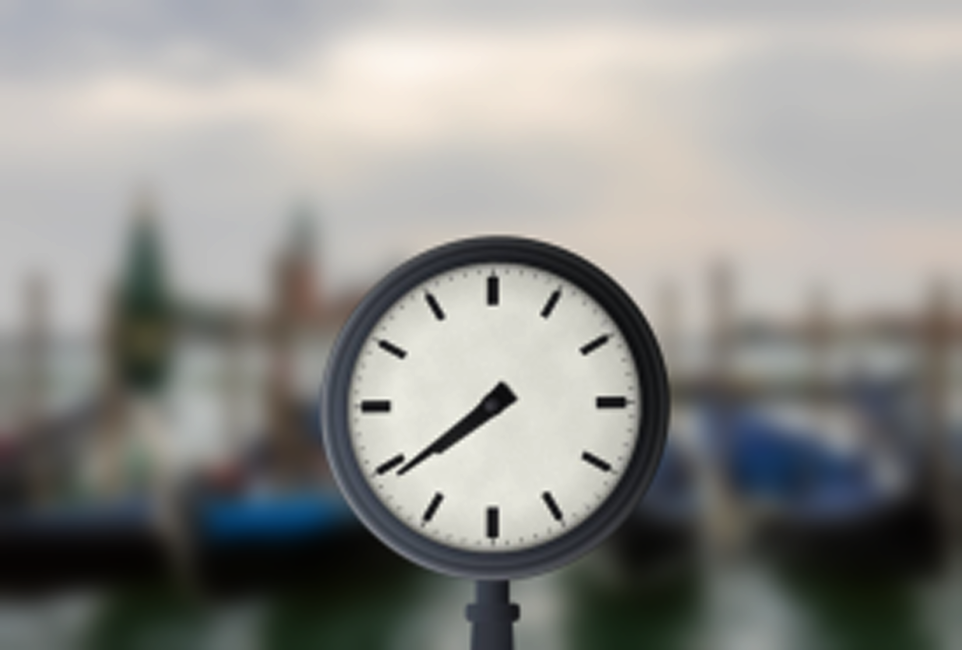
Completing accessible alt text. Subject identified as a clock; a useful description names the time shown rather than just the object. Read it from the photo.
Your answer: 7:39
